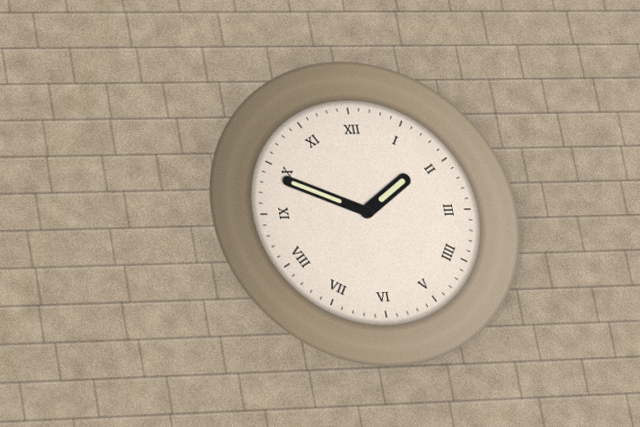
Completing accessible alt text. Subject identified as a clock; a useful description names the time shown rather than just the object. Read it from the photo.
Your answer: 1:49
